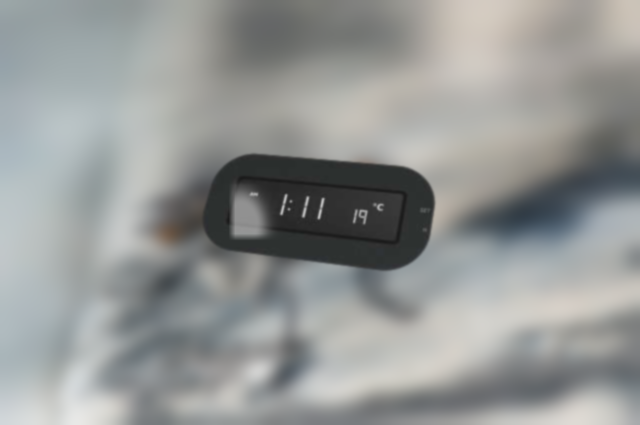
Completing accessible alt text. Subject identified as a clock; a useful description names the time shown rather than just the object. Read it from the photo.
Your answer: 1:11
